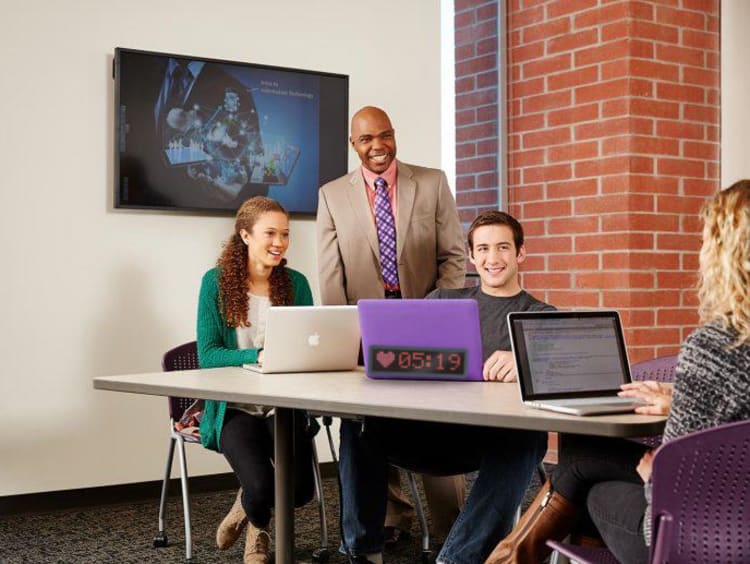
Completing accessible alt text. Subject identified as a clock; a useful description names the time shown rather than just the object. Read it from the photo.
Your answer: 5:19
